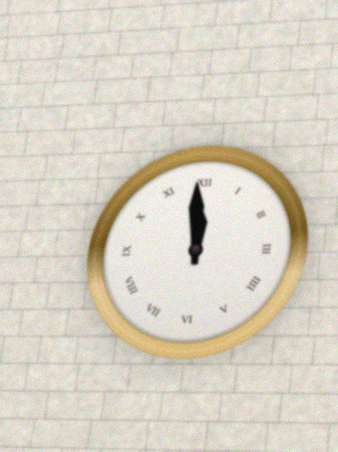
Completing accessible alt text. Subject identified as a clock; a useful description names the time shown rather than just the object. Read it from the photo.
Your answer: 11:59
